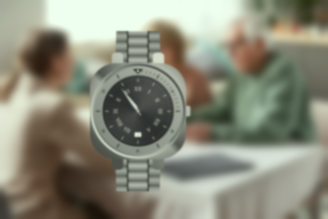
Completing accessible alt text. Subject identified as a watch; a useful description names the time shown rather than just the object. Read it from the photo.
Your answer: 10:54
